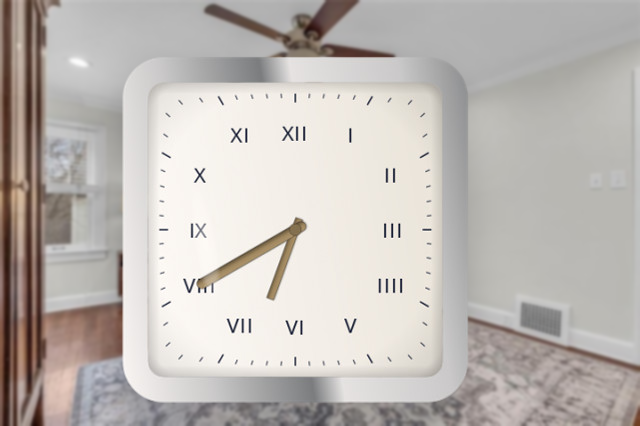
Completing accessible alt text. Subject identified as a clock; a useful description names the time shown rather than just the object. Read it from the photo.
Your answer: 6:40
